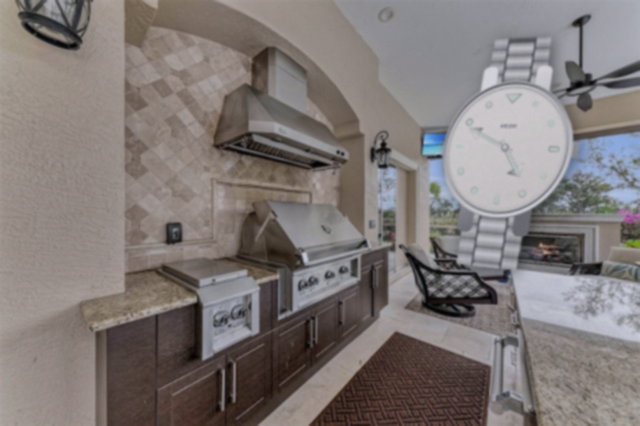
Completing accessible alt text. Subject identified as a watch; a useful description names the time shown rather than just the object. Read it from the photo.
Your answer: 4:49
